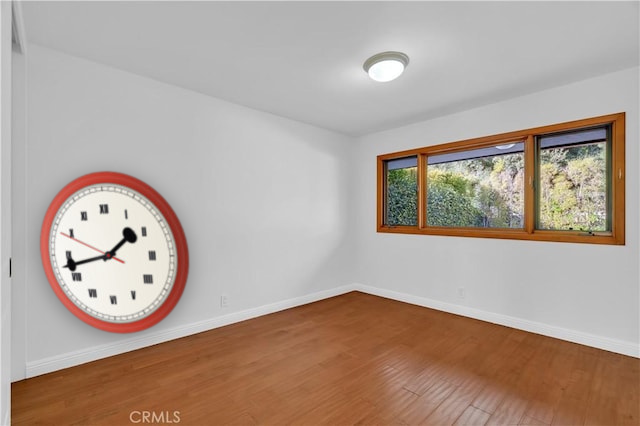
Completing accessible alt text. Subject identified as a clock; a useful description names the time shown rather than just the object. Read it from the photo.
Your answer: 1:42:49
